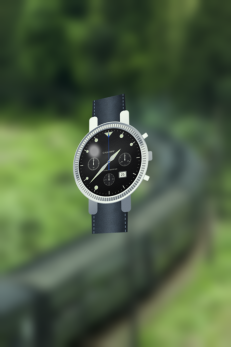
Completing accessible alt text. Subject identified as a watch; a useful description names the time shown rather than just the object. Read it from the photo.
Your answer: 1:38
